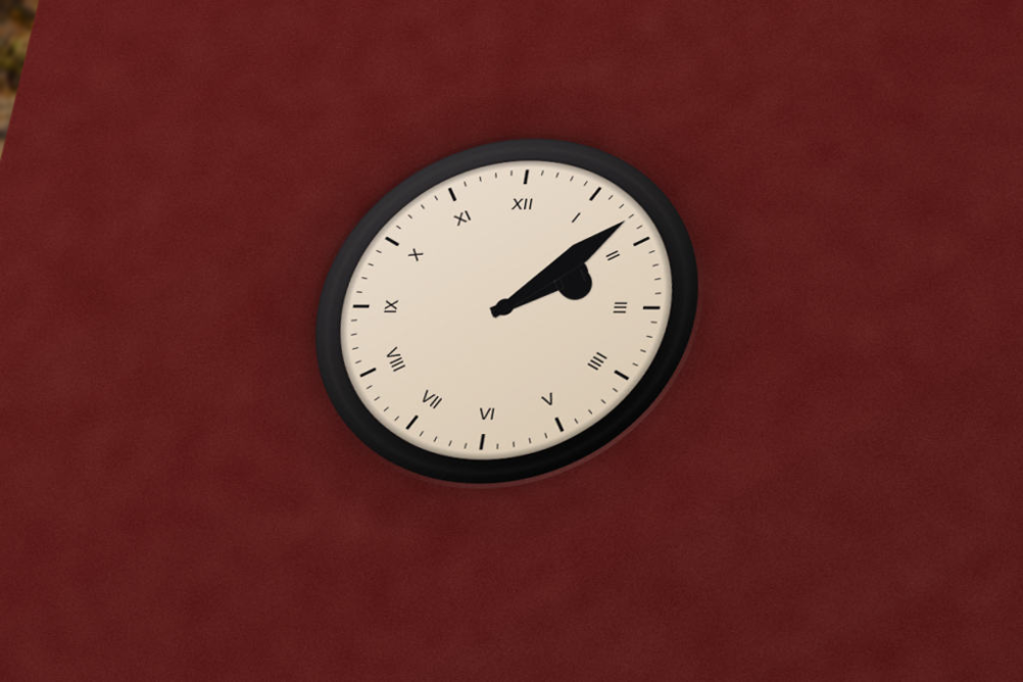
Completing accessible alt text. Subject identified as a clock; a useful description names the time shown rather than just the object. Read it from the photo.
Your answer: 2:08
